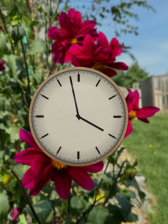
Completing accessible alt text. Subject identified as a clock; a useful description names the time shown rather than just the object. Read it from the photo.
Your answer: 3:58
